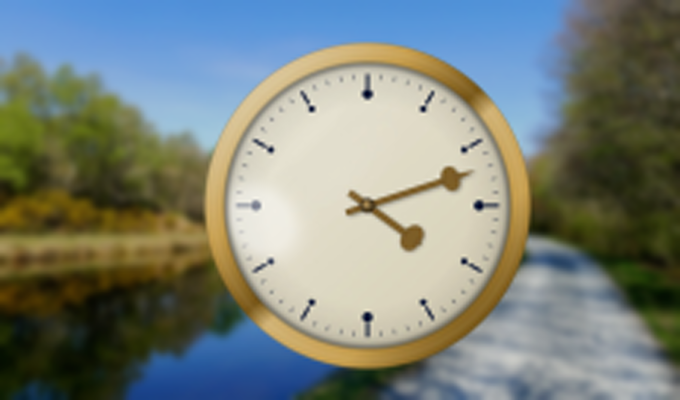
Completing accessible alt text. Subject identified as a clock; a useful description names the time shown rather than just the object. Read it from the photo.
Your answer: 4:12
